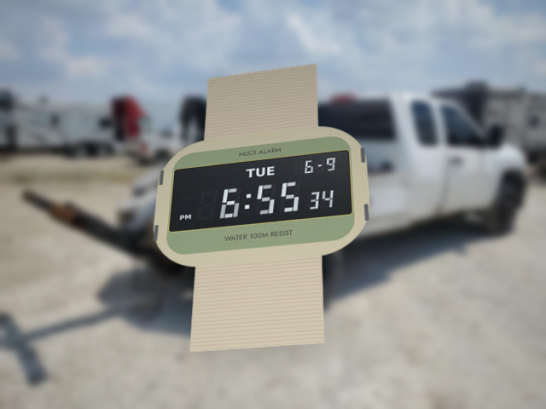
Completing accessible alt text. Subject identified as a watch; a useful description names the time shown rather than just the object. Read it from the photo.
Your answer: 6:55:34
